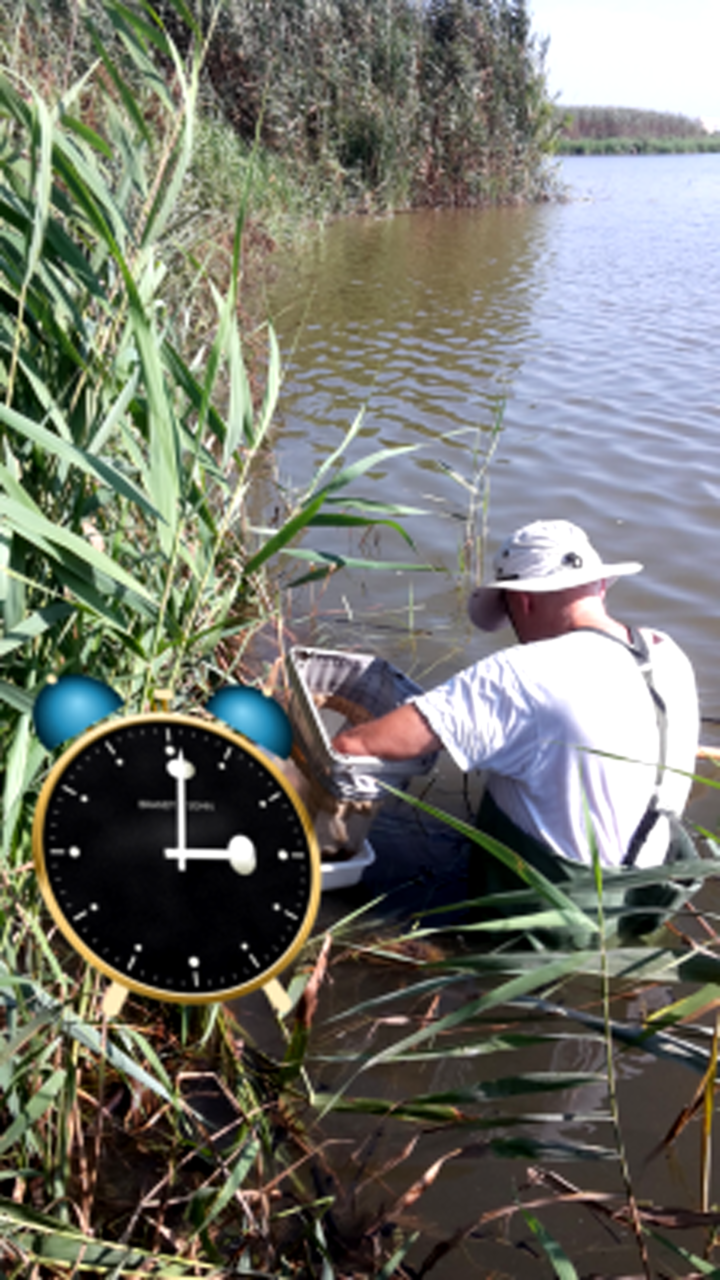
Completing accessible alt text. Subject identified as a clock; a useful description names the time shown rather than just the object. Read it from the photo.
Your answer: 3:01
